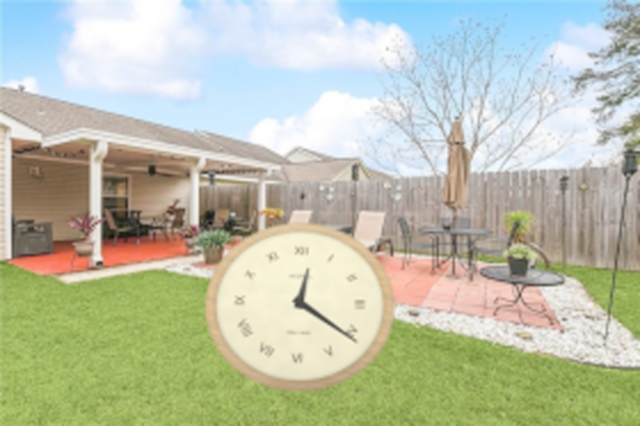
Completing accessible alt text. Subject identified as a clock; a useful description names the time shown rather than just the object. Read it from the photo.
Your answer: 12:21
